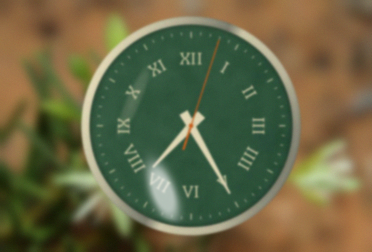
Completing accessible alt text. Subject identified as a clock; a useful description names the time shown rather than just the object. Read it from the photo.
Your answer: 7:25:03
